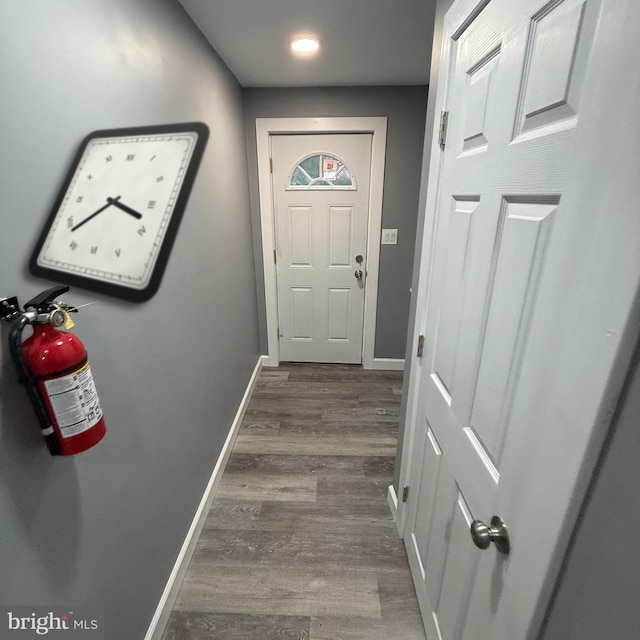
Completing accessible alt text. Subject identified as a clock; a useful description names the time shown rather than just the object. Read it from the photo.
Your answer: 3:38
